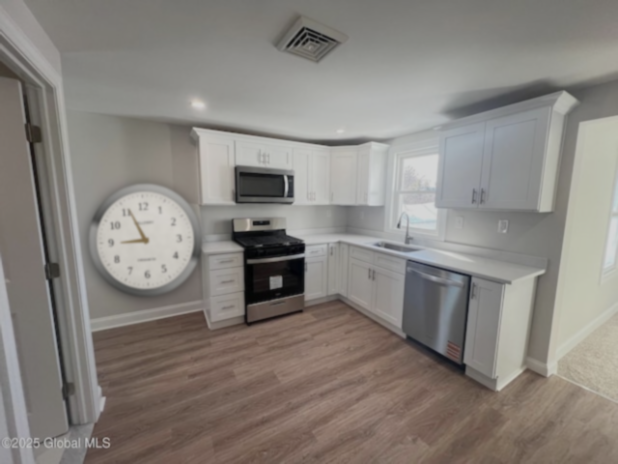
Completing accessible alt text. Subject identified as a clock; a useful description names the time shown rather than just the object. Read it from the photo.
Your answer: 8:56
